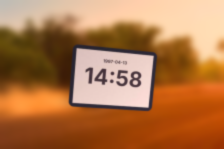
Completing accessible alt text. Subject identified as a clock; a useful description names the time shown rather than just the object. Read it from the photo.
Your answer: 14:58
